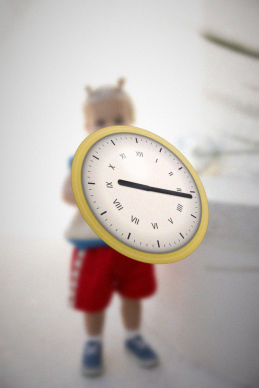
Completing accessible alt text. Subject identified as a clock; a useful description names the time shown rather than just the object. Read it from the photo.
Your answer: 9:16
